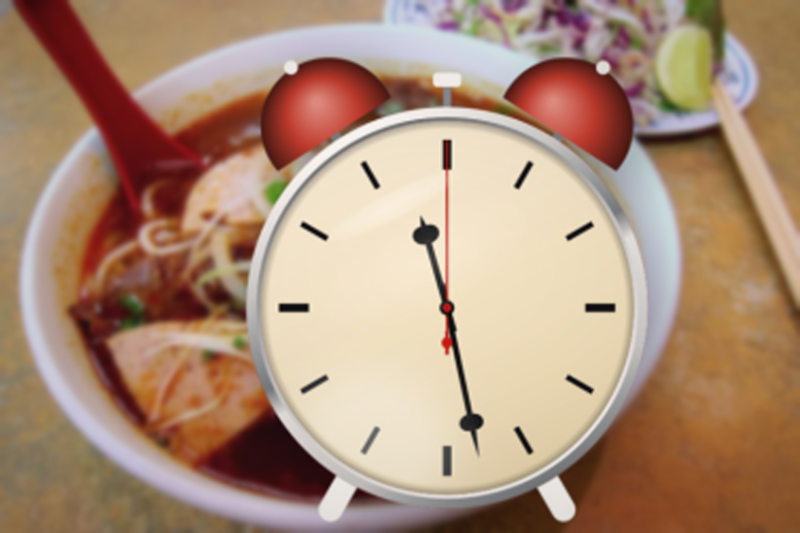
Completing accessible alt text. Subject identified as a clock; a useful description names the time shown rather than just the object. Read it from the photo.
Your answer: 11:28:00
